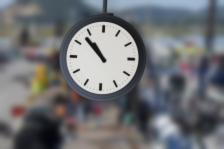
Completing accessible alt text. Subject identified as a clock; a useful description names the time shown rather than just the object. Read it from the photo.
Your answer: 10:53
